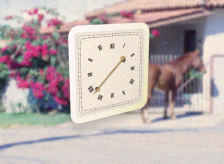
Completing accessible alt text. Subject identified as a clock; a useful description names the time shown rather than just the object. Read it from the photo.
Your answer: 1:38
